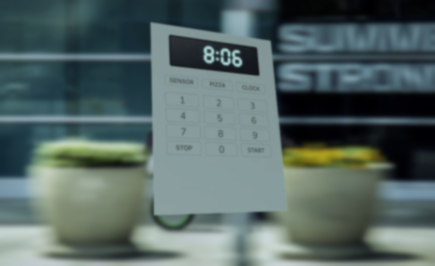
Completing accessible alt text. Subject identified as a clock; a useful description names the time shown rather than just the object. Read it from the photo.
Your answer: 8:06
